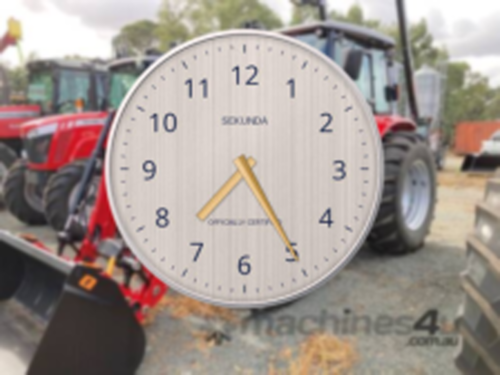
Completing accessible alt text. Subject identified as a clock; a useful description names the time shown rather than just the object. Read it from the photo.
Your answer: 7:25
